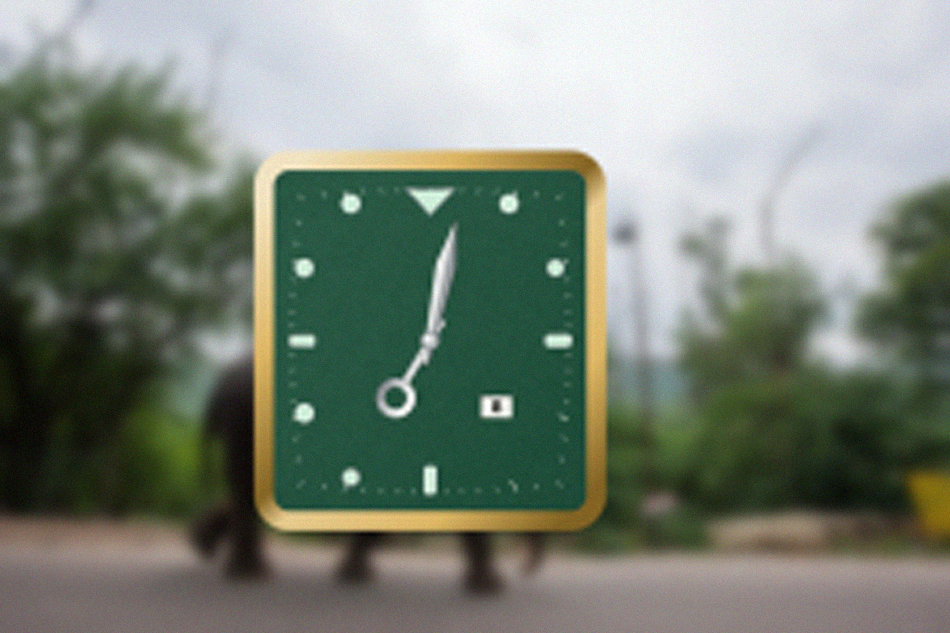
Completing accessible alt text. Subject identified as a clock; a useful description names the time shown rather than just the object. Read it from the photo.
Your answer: 7:02
